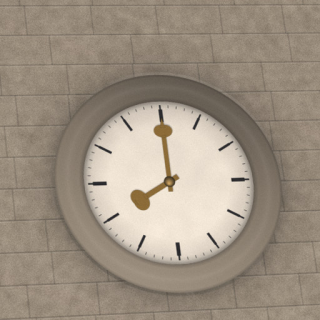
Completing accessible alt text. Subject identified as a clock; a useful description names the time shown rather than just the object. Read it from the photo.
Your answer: 8:00
